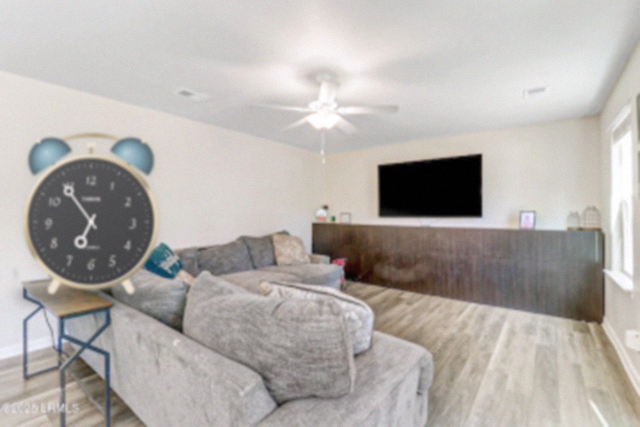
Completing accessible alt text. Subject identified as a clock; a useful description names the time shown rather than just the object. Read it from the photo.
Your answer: 6:54
